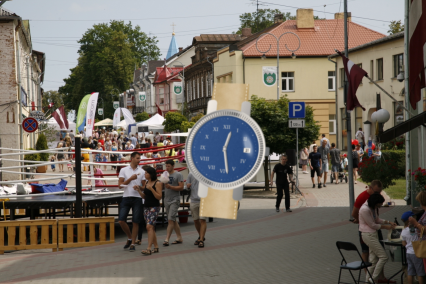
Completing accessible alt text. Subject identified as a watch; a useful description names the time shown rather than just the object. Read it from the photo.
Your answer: 12:28
